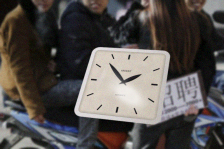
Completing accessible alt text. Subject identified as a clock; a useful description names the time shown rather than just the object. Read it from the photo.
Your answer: 1:53
